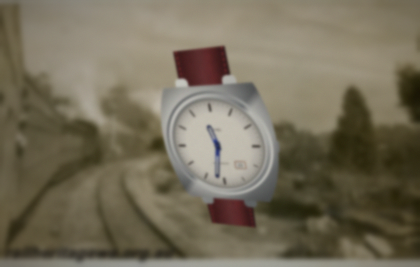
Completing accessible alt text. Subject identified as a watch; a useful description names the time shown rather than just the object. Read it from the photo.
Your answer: 11:32
